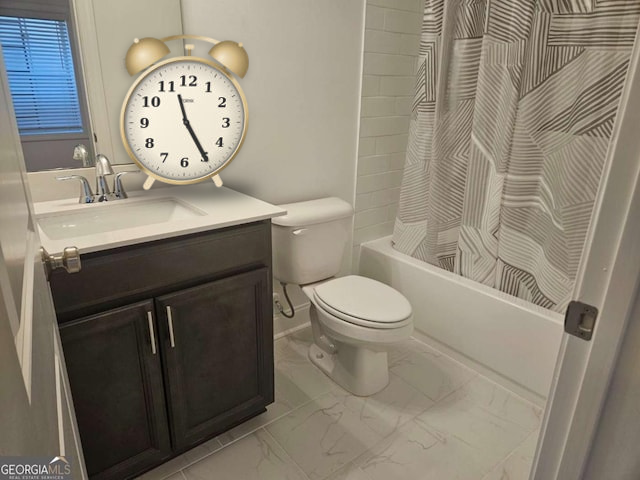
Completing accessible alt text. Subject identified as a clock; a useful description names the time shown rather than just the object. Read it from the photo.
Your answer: 11:25
